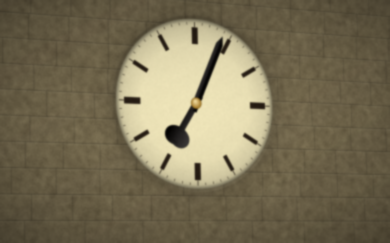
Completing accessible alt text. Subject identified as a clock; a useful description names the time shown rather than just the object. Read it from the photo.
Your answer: 7:04
